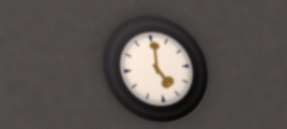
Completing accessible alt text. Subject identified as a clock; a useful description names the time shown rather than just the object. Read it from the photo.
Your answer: 5:01
